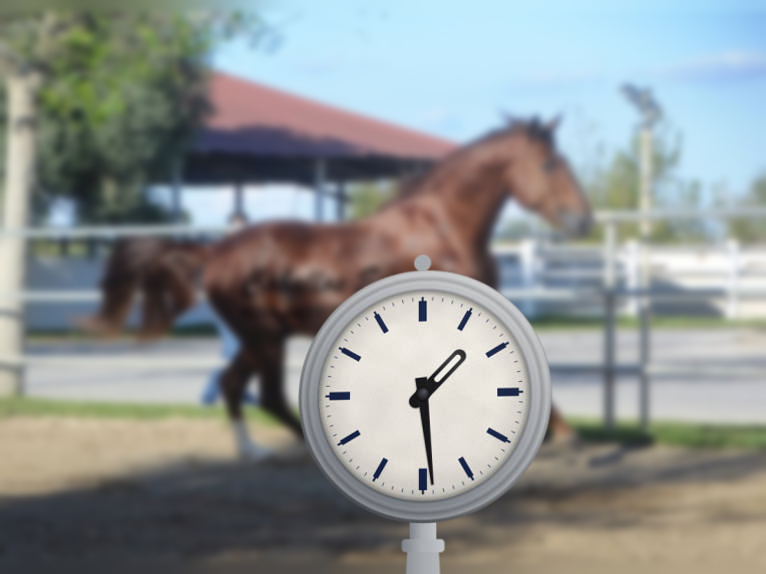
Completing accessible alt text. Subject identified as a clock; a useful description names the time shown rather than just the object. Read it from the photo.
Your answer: 1:29
